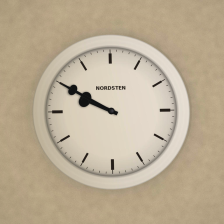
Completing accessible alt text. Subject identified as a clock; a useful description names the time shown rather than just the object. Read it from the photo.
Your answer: 9:50
